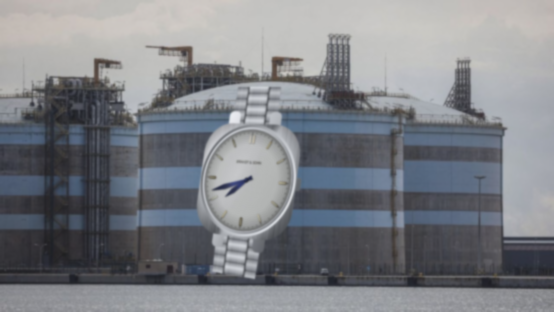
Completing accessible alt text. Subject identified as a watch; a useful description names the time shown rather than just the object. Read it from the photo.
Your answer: 7:42
